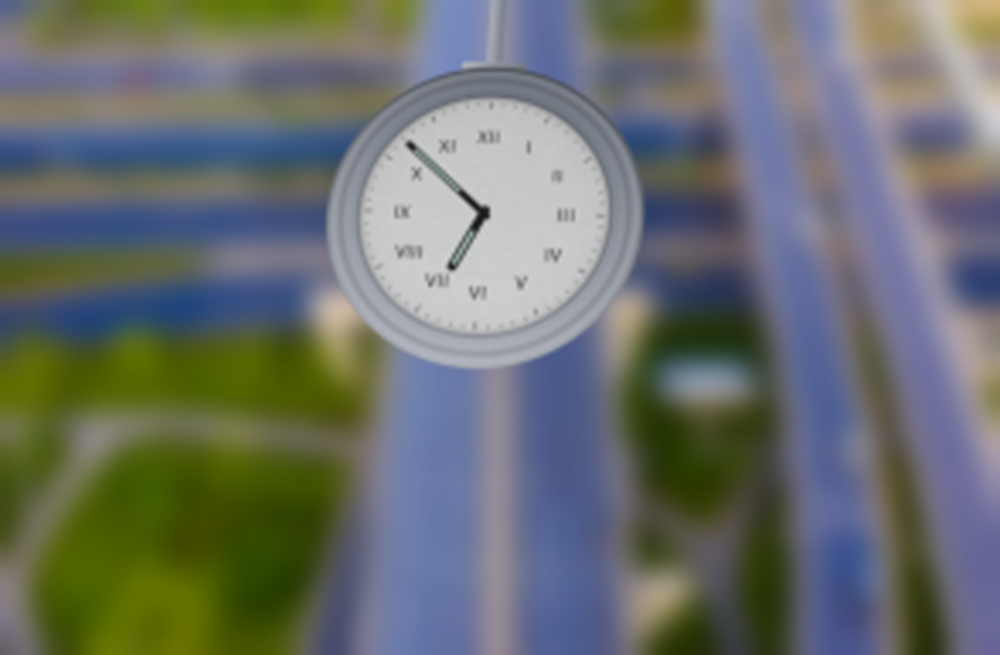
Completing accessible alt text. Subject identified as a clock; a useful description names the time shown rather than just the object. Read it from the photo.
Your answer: 6:52
